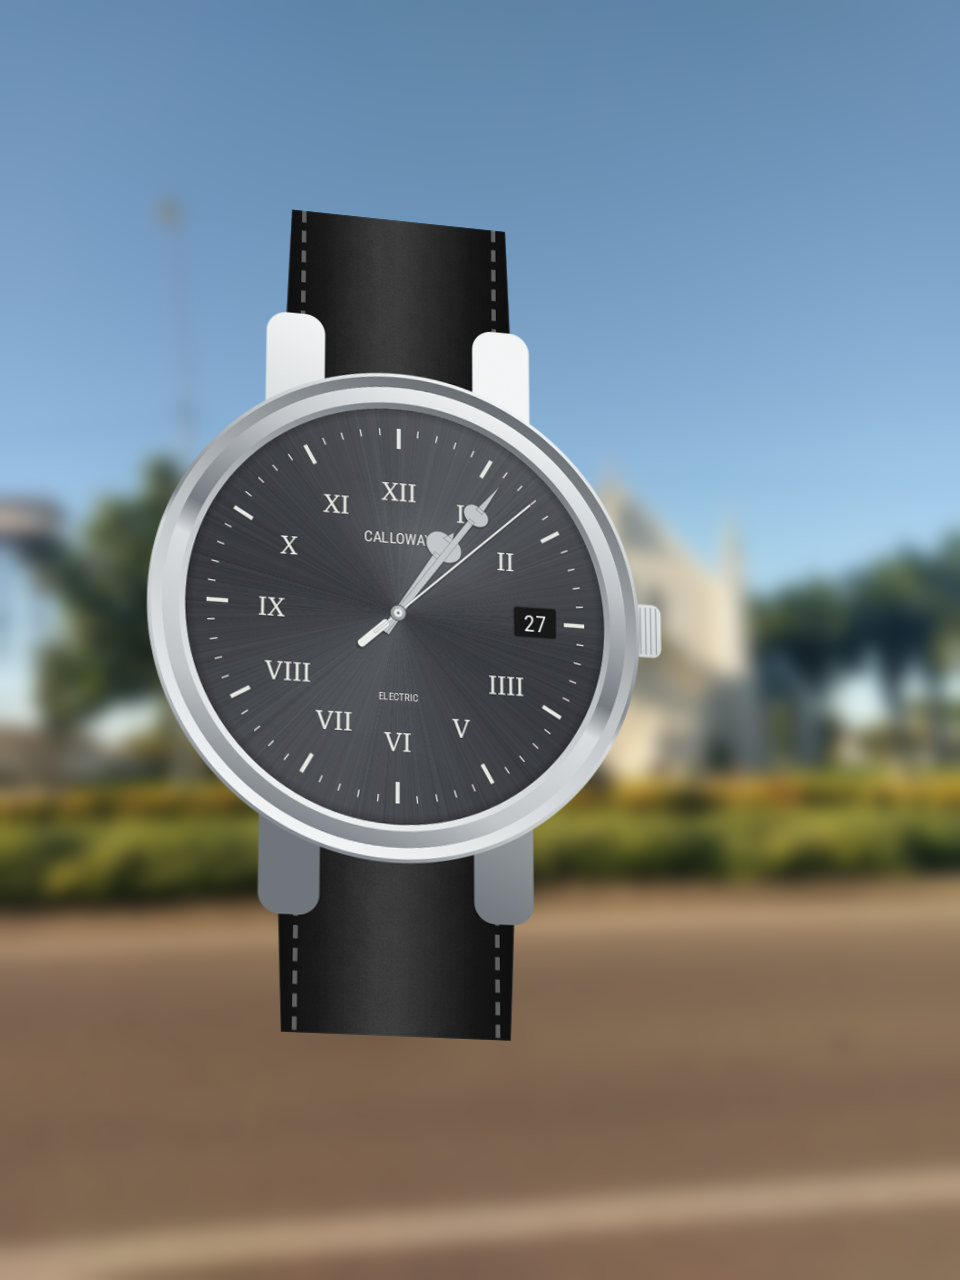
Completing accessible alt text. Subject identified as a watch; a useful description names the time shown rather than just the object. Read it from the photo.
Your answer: 1:06:08
